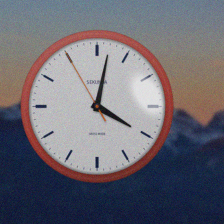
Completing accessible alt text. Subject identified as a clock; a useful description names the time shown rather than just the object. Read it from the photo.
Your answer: 4:01:55
